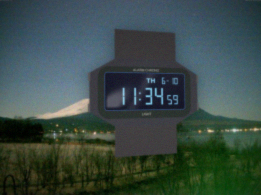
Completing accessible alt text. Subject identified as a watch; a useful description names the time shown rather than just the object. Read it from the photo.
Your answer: 11:34:59
